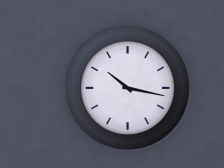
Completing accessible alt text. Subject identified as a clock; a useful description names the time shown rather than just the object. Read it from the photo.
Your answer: 10:17
